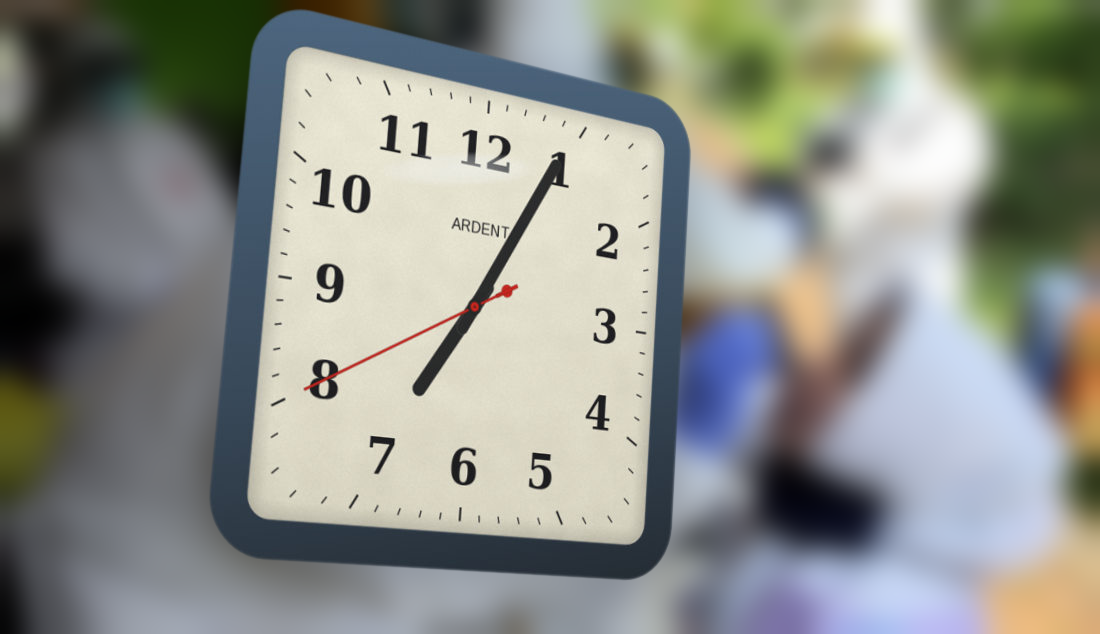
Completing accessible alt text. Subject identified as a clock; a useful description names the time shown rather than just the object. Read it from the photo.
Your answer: 7:04:40
